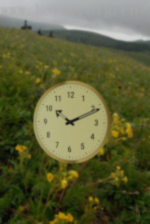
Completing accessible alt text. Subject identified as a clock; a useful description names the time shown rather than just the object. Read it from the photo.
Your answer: 10:11
